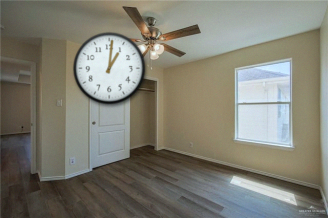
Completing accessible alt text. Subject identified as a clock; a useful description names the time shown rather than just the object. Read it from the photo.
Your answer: 1:01
